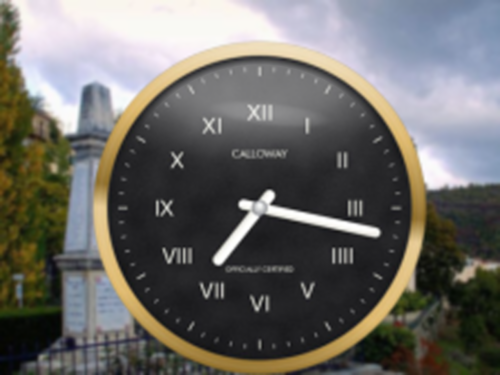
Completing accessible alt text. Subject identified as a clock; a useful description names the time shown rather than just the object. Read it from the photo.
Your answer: 7:17
